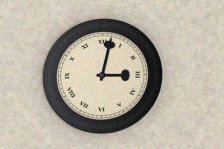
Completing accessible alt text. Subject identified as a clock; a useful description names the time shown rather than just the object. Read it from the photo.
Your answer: 3:02
